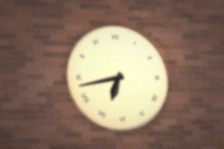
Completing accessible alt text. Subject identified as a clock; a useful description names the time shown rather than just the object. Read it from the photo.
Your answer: 6:43
